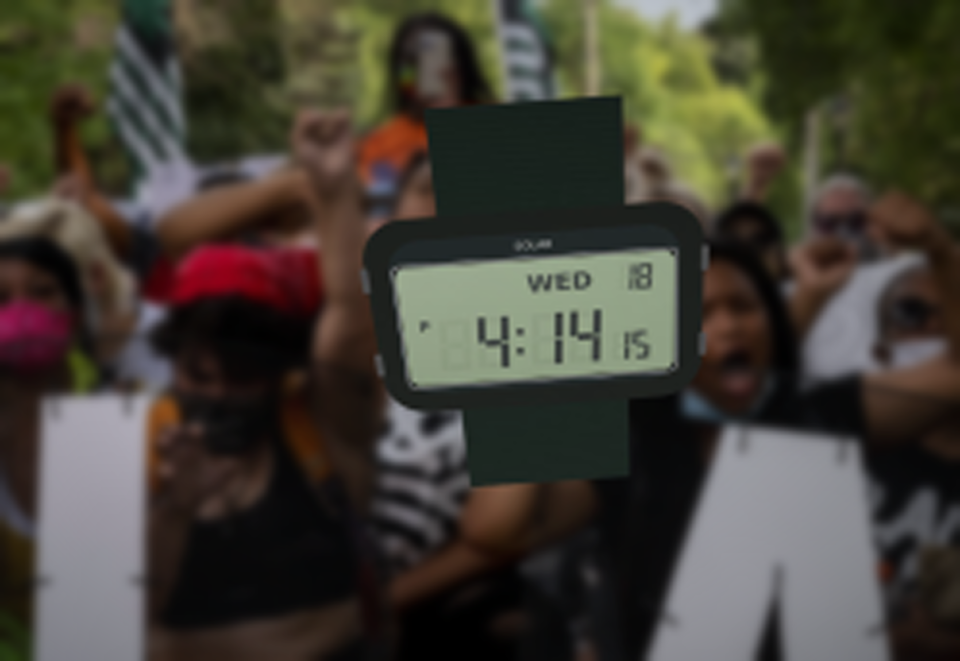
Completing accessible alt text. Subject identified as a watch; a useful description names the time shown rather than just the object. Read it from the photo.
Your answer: 4:14:15
